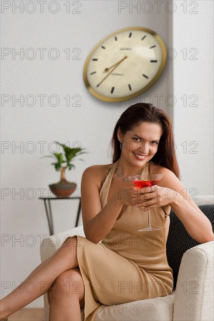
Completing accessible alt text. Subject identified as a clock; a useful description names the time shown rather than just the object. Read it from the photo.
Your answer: 7:35
